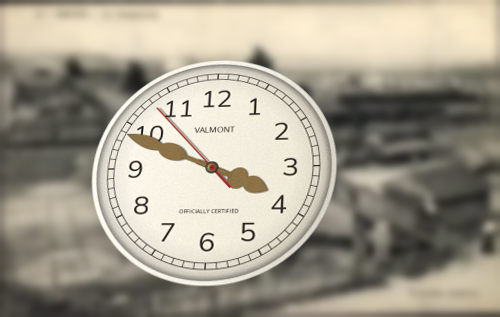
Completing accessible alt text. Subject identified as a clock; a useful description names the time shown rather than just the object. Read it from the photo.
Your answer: 3:48:53
